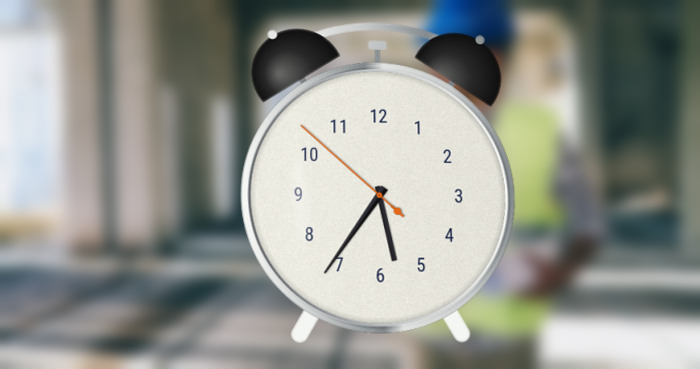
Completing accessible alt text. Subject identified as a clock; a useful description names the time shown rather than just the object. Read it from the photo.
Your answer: 5:35:52
